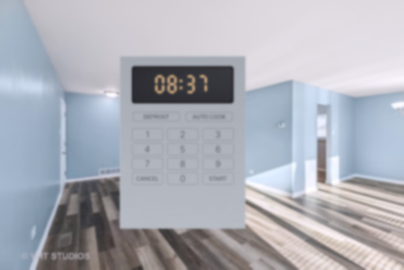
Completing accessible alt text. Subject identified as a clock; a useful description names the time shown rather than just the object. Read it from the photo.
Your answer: 8:37
